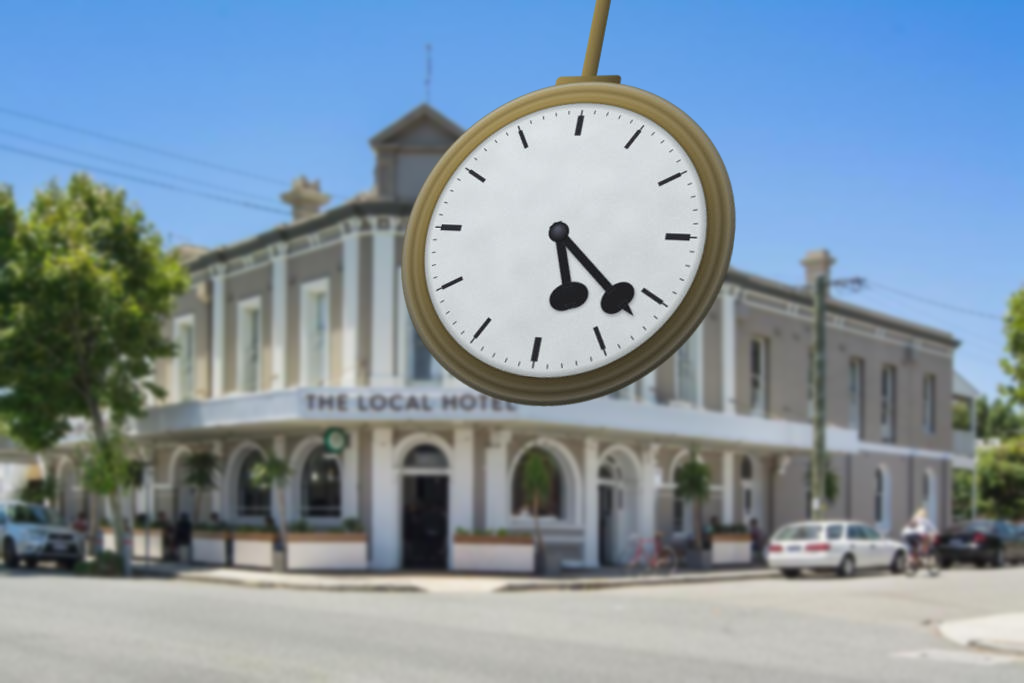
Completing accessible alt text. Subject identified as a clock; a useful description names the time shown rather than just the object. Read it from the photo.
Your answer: 5:22
